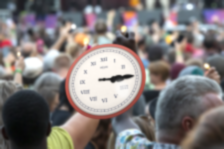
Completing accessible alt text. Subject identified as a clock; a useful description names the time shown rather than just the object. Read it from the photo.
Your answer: 3:15
